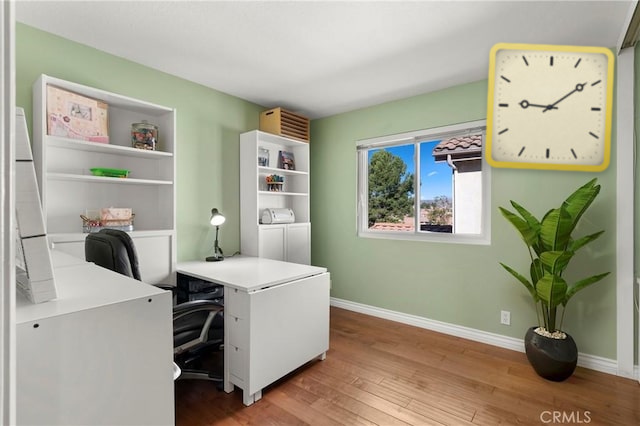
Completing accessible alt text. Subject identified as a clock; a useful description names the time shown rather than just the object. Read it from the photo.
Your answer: 9:09
